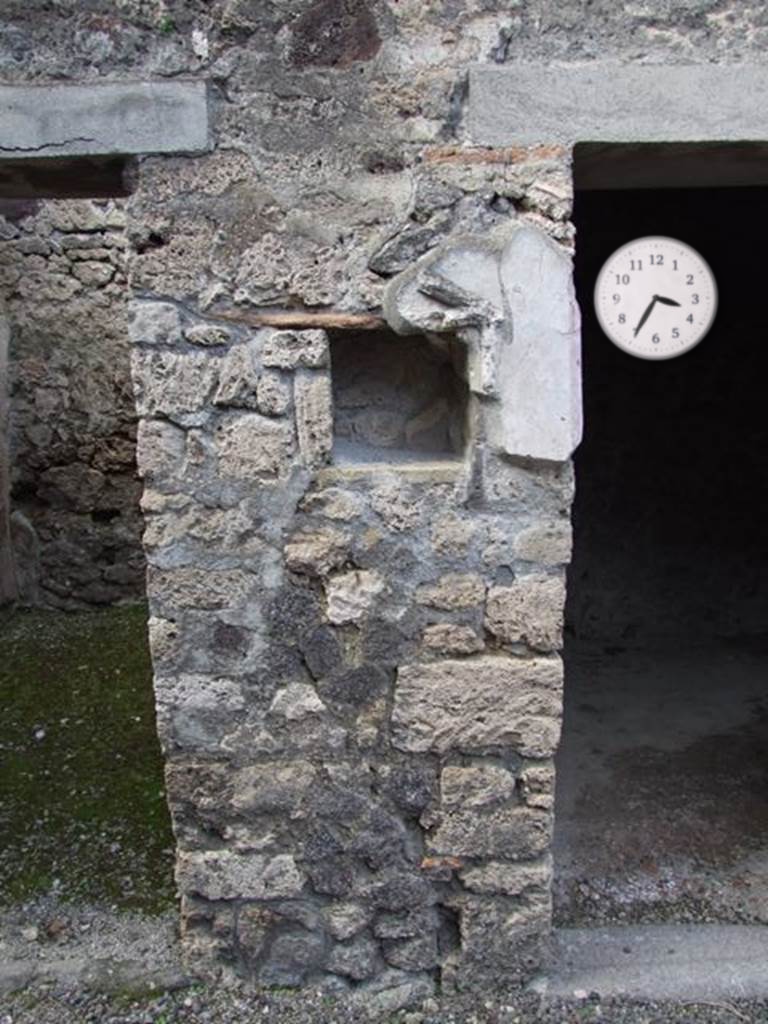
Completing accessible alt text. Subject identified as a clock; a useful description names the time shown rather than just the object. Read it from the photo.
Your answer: 3:35
